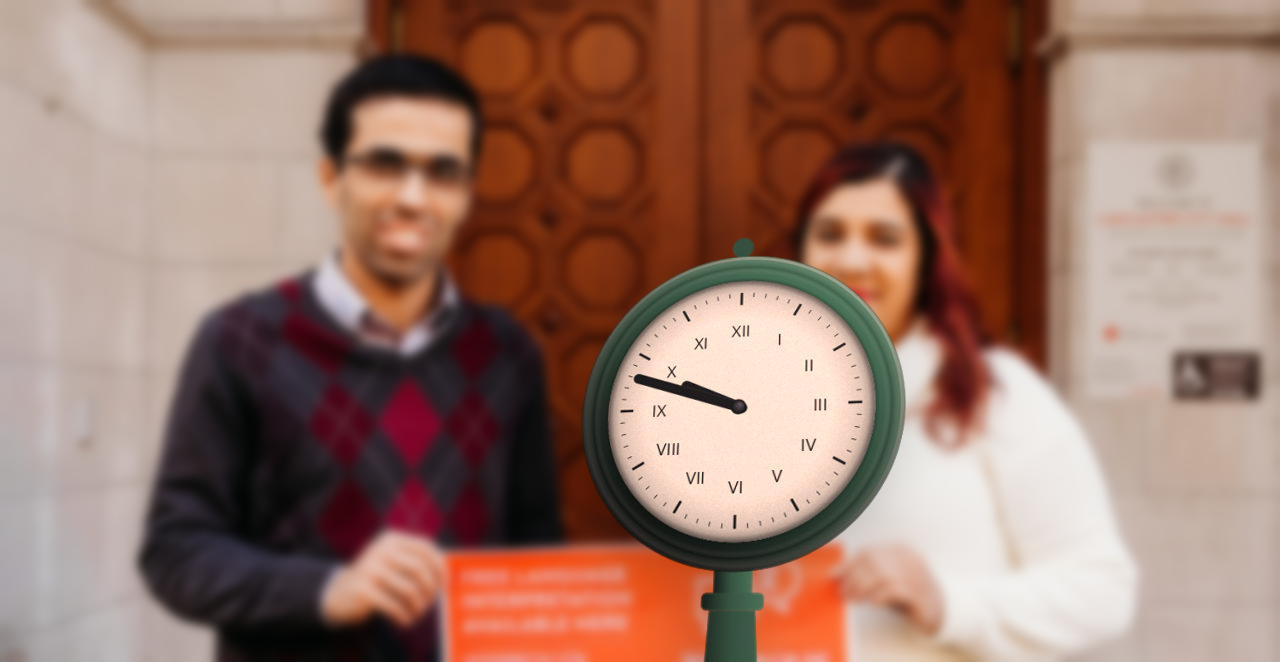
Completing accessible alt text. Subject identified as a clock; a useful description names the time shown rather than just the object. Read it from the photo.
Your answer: 9:48
